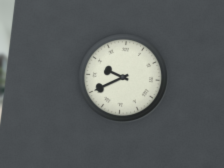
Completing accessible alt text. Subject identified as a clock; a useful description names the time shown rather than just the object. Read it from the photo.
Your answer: 9:40
